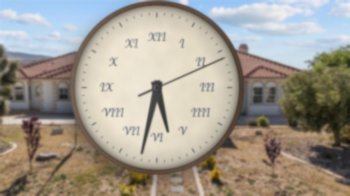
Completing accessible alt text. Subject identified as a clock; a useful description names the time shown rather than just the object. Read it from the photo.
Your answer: 5:32:11
